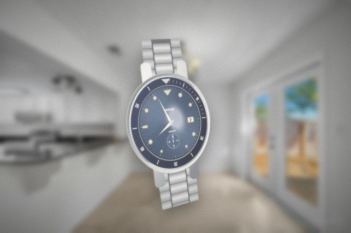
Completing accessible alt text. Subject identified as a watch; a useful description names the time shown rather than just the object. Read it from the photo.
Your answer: 7:56
